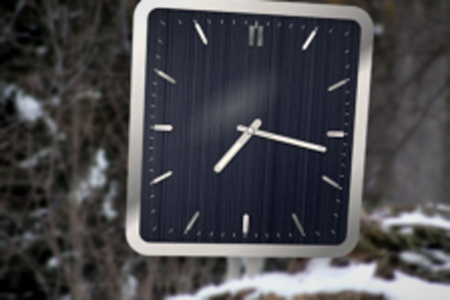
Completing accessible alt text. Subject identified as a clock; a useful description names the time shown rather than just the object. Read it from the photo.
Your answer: 7:17
